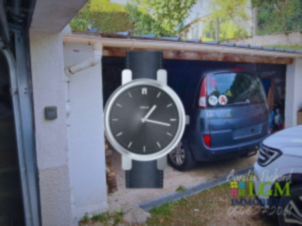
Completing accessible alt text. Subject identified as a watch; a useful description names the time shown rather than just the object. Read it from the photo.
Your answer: 1:17
